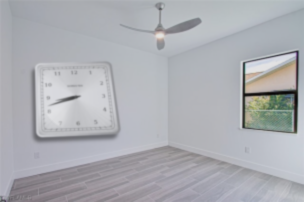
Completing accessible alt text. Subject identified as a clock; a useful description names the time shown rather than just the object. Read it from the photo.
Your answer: 8:42
